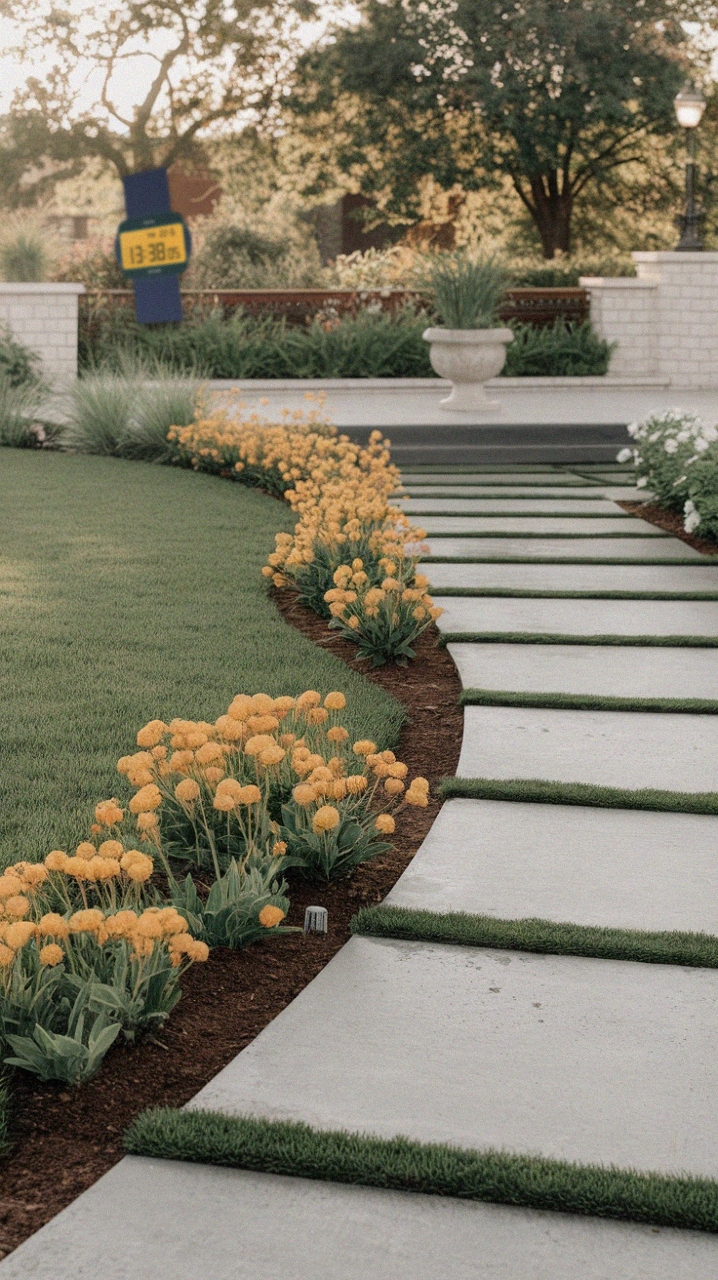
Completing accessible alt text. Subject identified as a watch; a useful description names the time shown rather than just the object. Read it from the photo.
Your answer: 13:38
